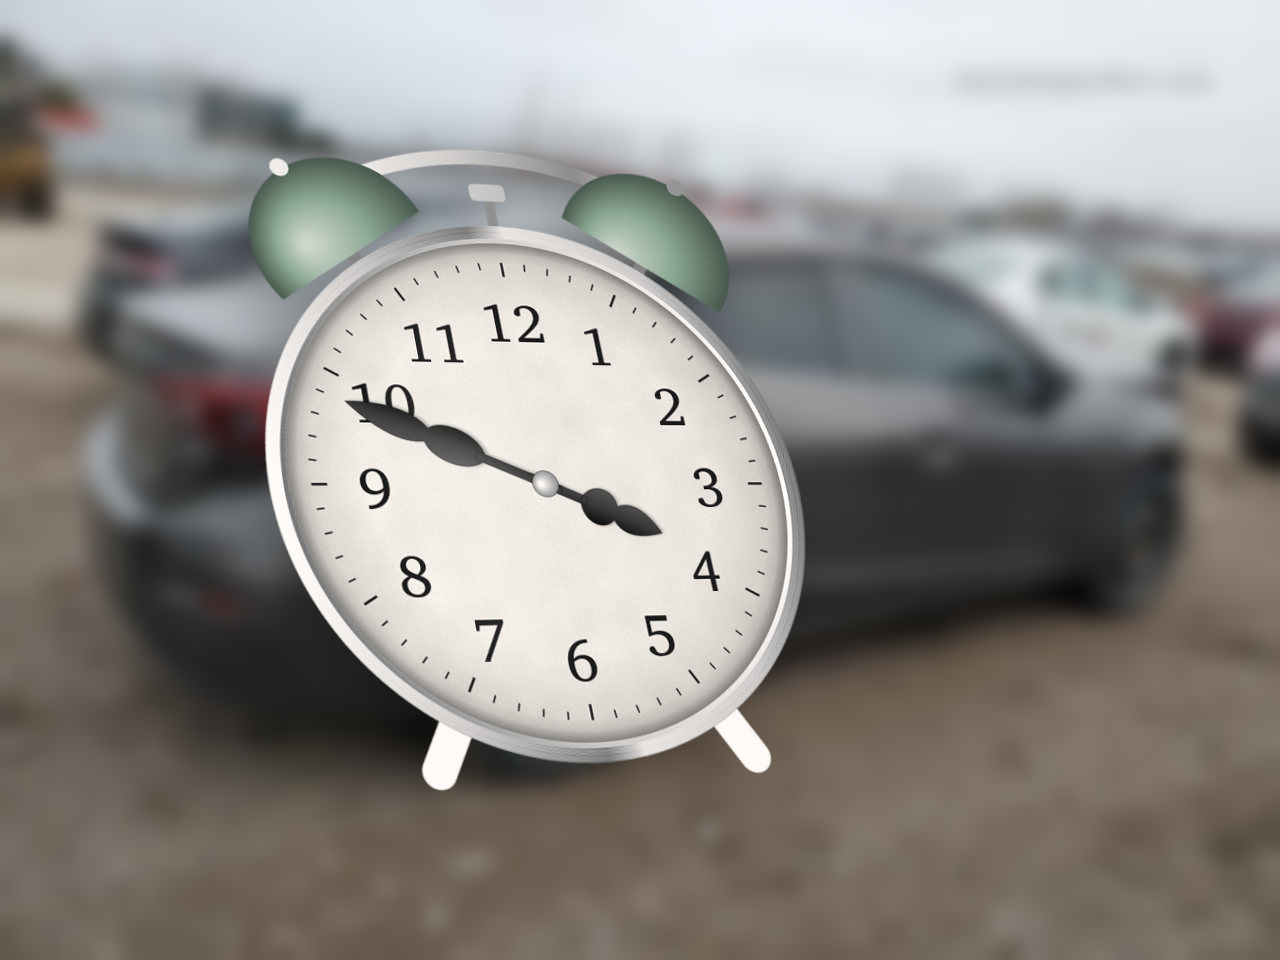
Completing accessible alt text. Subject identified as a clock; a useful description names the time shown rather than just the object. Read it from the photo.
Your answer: 3:49
